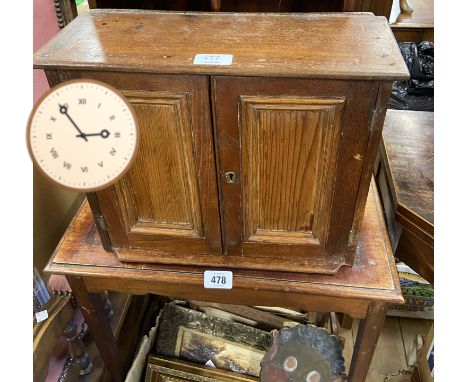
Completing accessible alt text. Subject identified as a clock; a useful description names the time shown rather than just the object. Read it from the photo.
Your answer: 2:54
